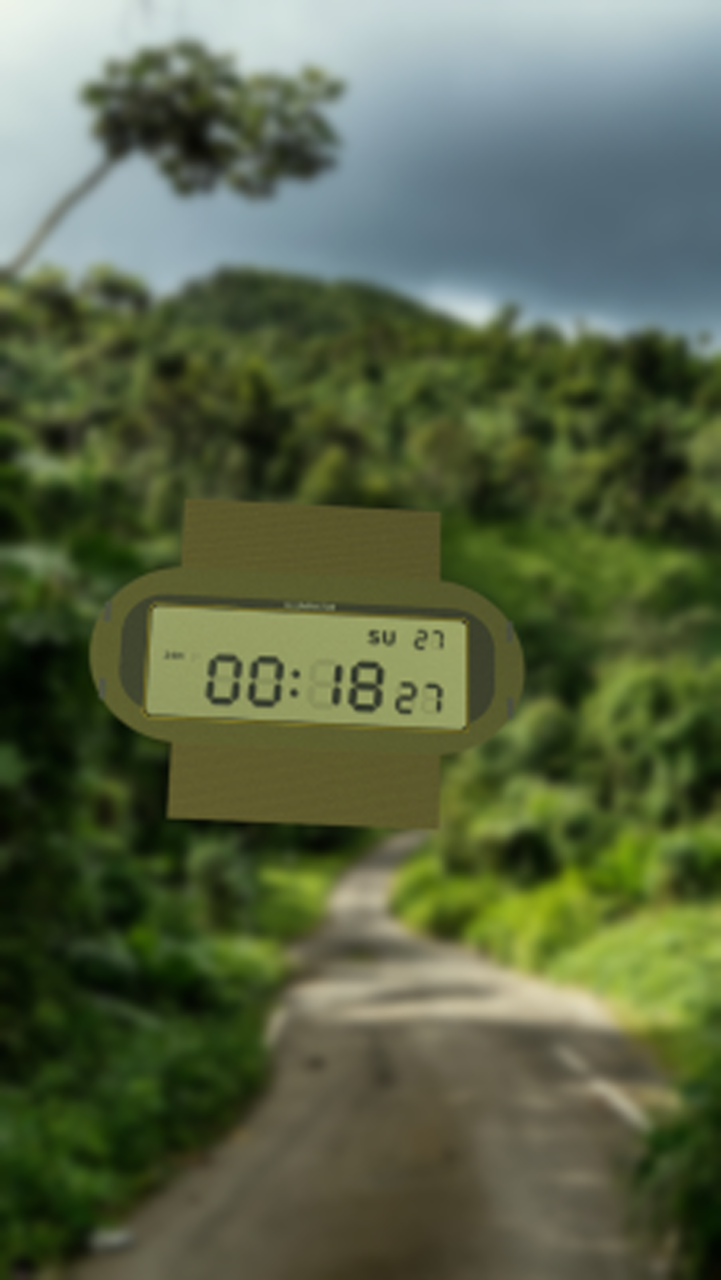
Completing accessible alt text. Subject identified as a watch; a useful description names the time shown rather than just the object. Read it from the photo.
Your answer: 0:18:27
